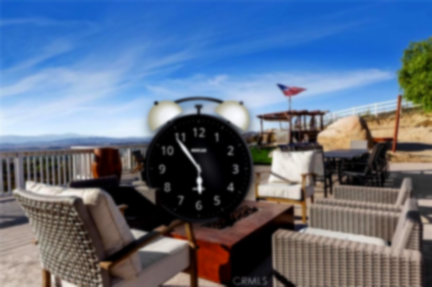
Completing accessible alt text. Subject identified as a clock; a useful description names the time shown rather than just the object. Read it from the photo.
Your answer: 5:54
